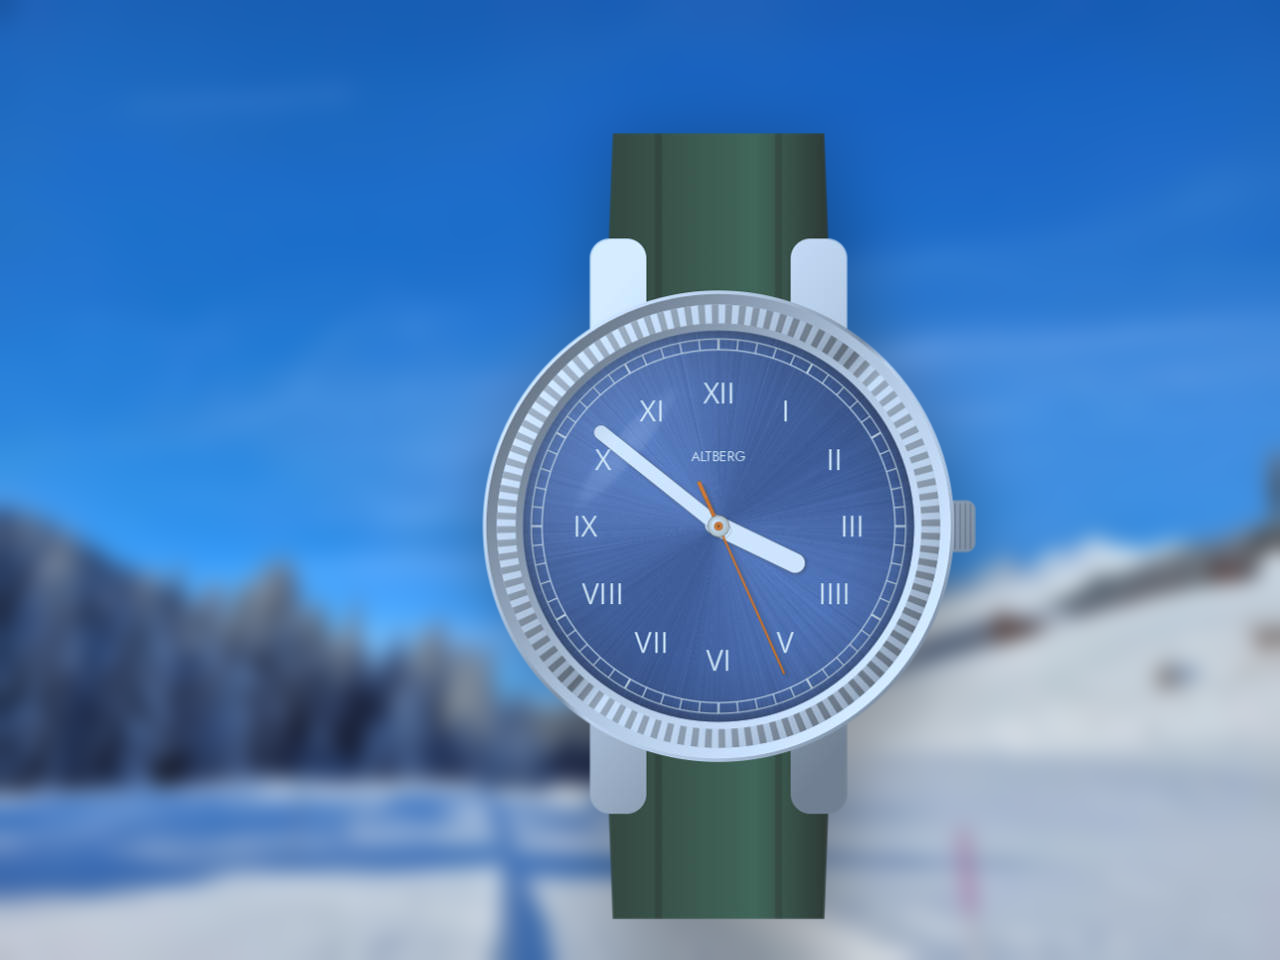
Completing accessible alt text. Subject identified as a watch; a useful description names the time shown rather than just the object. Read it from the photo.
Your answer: 3:51:26
